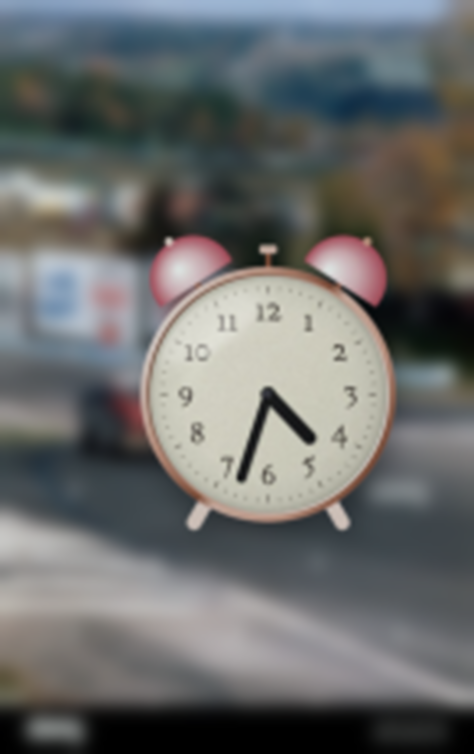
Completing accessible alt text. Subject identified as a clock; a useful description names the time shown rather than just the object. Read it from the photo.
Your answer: 4:33
